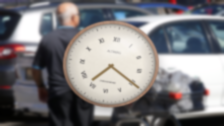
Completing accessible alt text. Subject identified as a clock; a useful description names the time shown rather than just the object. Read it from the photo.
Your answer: 7:20
